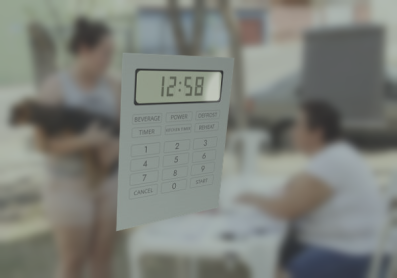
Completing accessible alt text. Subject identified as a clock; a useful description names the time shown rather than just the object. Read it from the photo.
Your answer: 12:58
